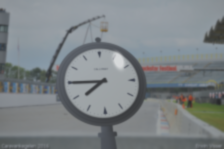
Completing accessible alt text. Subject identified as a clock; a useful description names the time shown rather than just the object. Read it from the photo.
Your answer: 7:45
